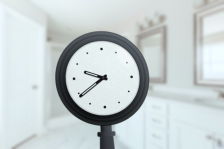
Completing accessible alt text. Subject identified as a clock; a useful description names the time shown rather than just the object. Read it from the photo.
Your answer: 9:39
